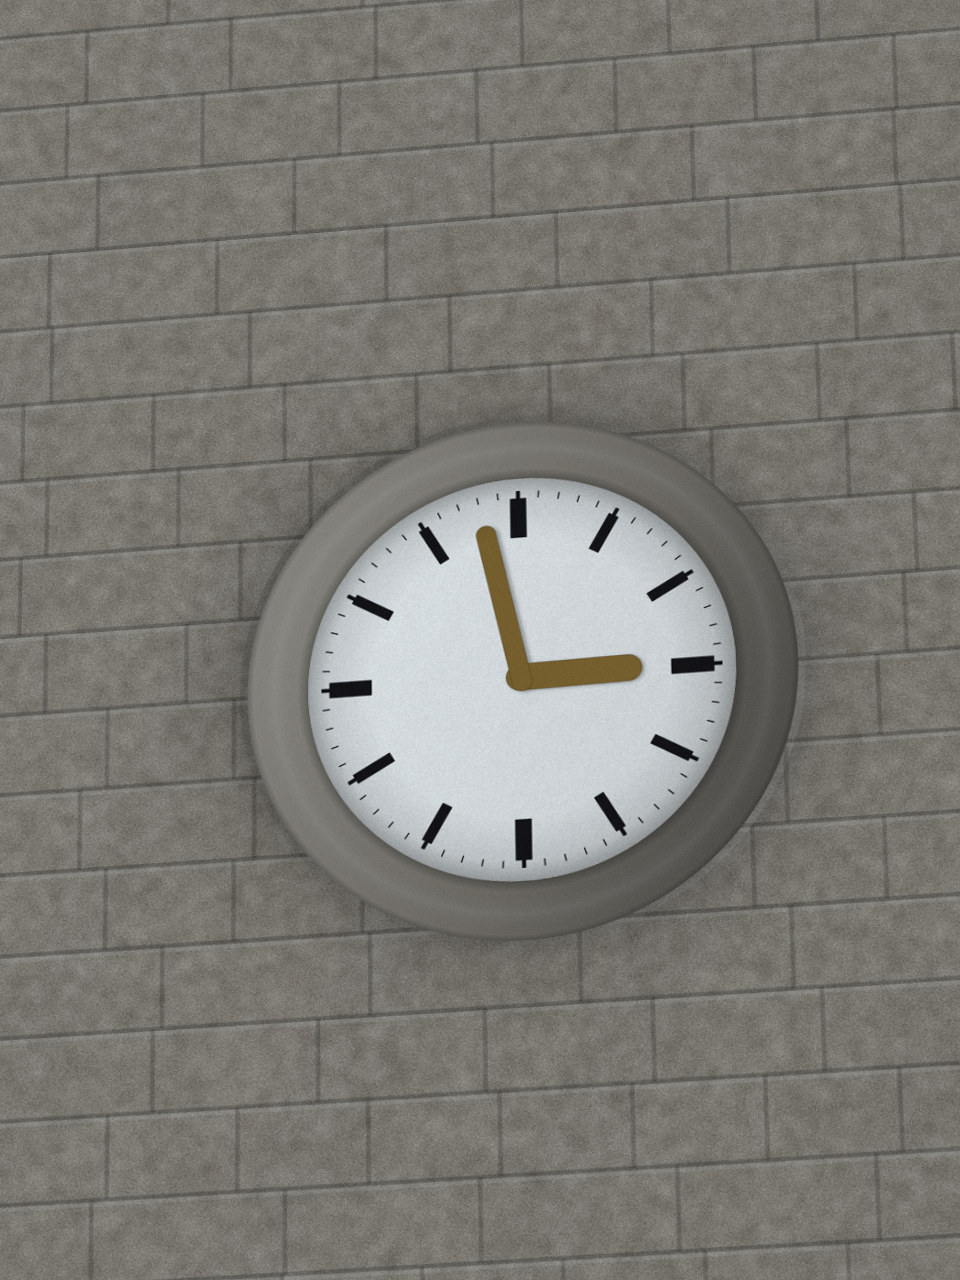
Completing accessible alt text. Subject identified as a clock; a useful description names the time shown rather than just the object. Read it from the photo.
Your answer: 2:58
